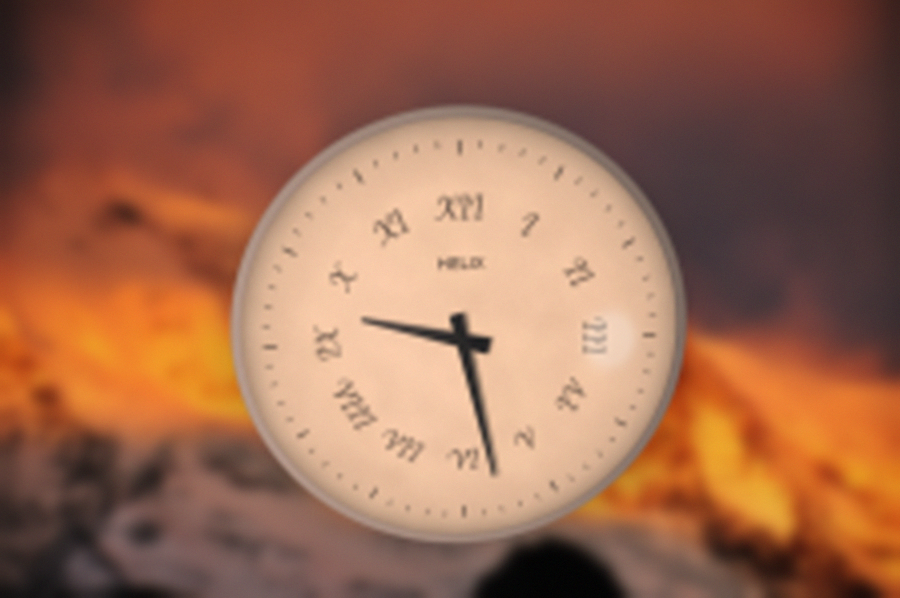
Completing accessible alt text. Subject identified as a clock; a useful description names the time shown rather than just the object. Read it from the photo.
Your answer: 9:28
